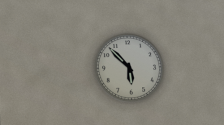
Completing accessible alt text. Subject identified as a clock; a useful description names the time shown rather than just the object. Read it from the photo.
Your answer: 5:53
